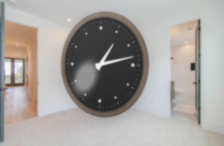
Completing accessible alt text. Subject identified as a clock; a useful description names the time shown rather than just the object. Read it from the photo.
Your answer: 1:13
